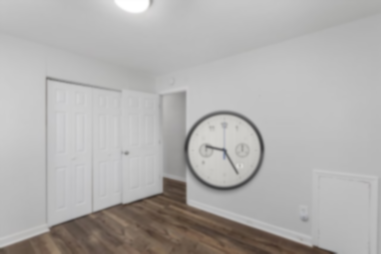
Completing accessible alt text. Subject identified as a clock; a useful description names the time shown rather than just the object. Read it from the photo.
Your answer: 9:25
